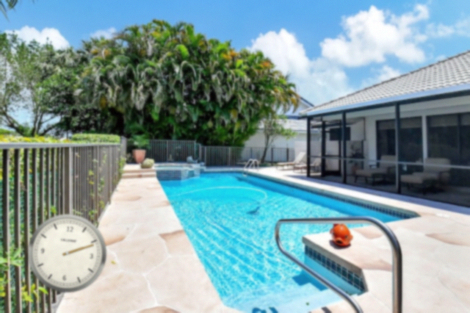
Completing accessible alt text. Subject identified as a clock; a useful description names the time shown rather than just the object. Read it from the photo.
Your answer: 2:11
